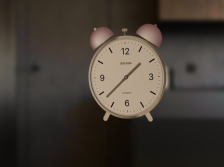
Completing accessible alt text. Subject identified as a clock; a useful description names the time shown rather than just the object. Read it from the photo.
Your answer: 1:38
